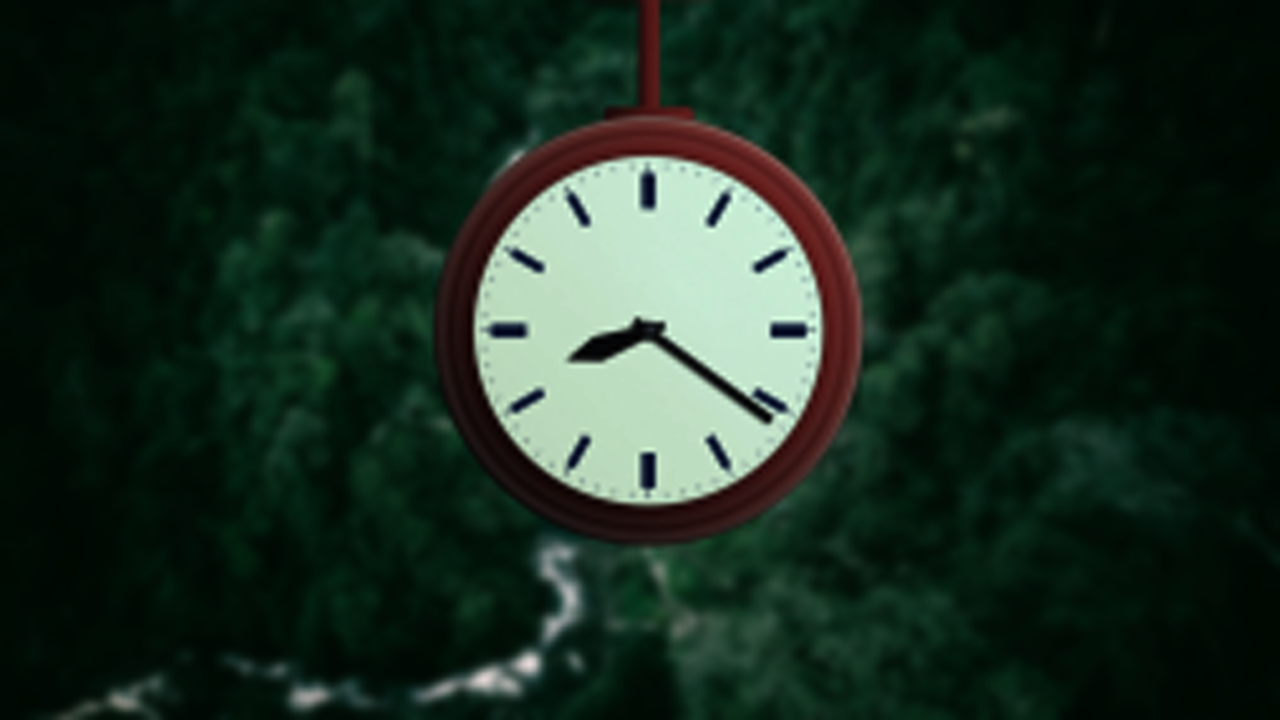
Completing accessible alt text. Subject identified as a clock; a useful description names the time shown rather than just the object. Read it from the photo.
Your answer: 8:21
